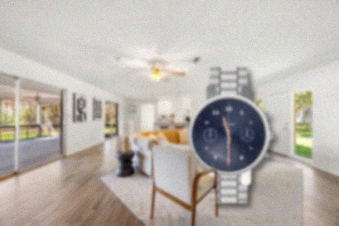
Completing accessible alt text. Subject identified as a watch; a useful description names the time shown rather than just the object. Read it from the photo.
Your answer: 11:30
